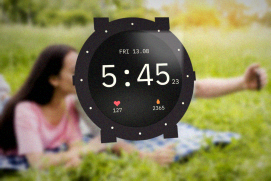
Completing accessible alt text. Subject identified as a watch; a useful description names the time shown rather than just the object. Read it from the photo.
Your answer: 5:45
